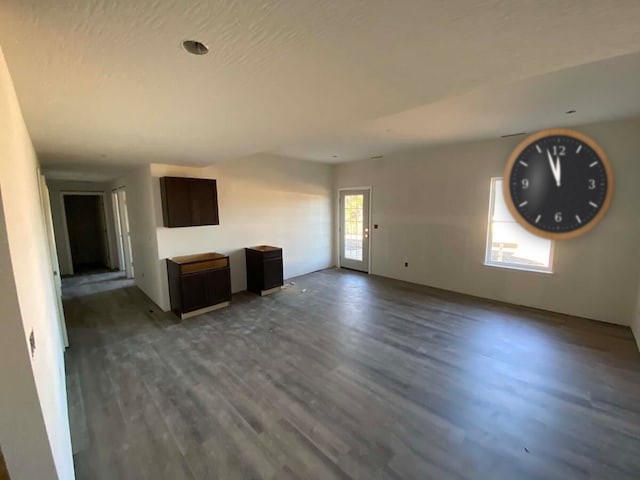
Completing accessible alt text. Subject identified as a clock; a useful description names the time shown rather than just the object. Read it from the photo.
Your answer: 11:57
